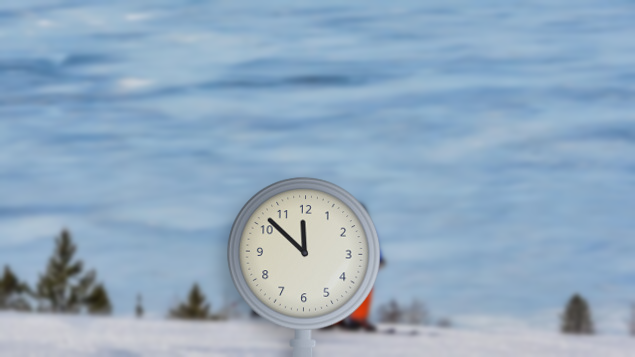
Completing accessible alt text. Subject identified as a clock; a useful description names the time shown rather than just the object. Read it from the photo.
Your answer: 11:52
